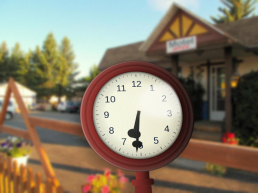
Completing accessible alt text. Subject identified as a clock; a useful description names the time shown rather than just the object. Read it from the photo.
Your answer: 6:31
